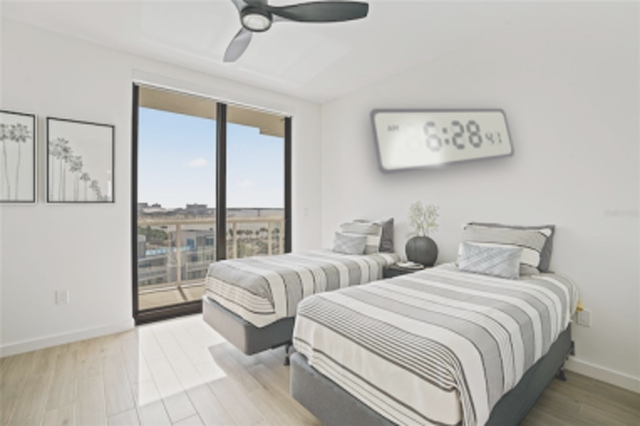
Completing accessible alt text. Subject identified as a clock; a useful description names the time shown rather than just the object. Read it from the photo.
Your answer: 6:28:41
